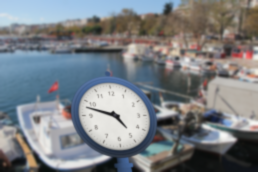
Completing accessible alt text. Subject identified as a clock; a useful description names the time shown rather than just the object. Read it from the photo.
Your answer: 4:48
